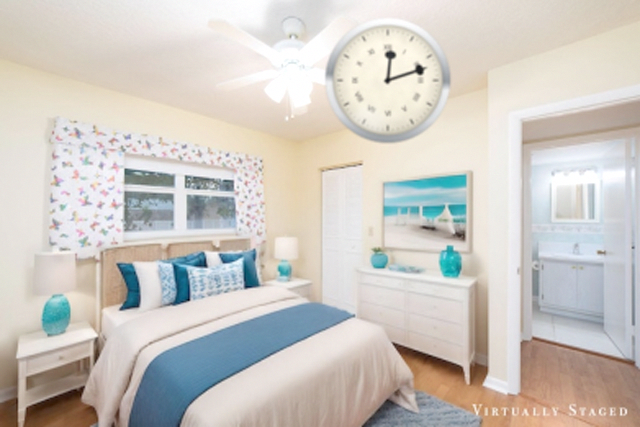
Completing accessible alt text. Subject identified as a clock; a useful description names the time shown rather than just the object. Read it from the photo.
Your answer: 12:12
